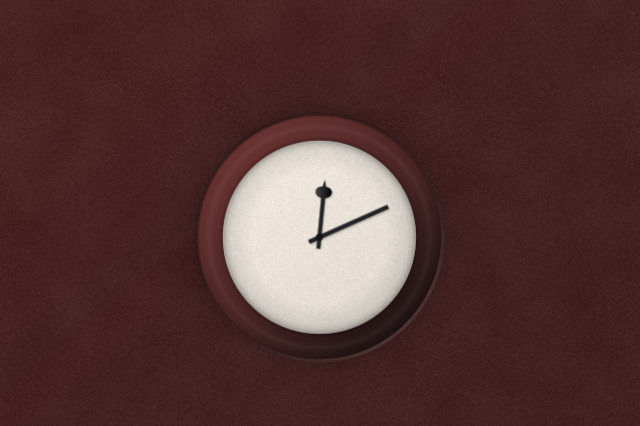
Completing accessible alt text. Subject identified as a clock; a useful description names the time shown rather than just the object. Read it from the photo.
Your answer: 12:11
